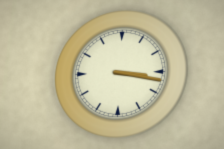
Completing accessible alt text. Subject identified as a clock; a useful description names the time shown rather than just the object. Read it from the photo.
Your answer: 3:17
